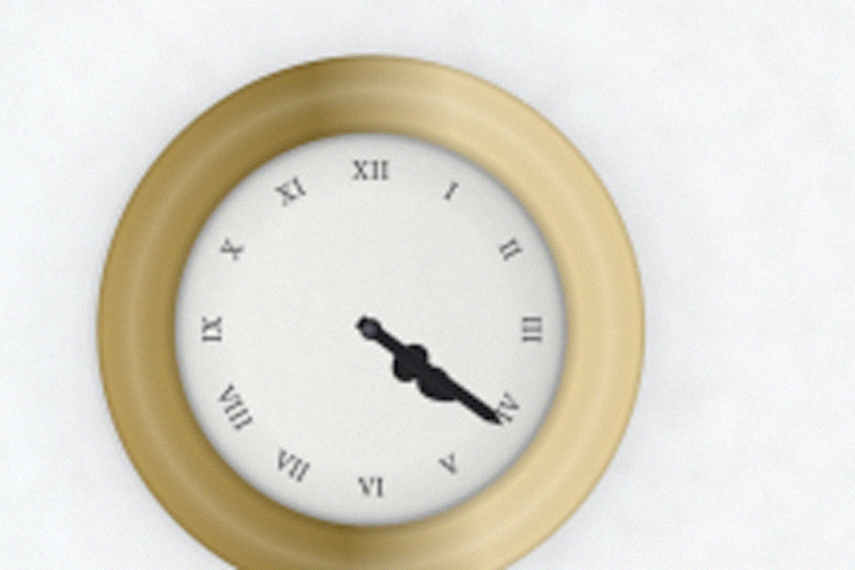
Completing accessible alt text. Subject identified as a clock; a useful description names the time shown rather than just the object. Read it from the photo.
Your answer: 4:21
